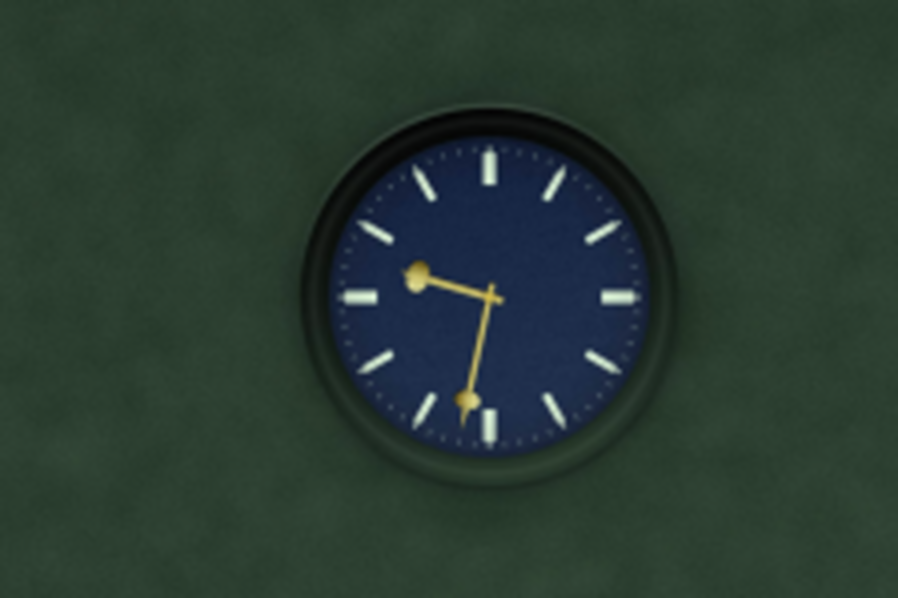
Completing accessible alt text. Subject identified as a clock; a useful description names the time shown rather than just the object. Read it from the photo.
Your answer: 9:32
